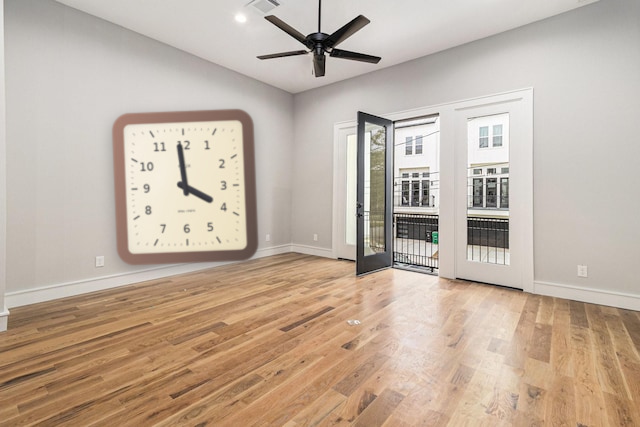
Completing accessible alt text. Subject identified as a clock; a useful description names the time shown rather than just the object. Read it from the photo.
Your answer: 3:59
